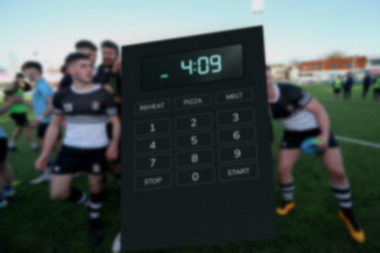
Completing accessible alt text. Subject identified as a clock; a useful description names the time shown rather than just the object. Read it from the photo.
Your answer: 4:09
